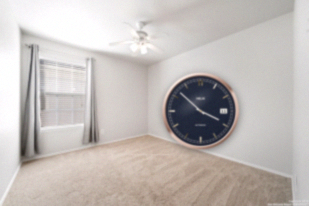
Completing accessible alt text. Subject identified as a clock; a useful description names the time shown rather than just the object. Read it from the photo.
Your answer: 3:52
